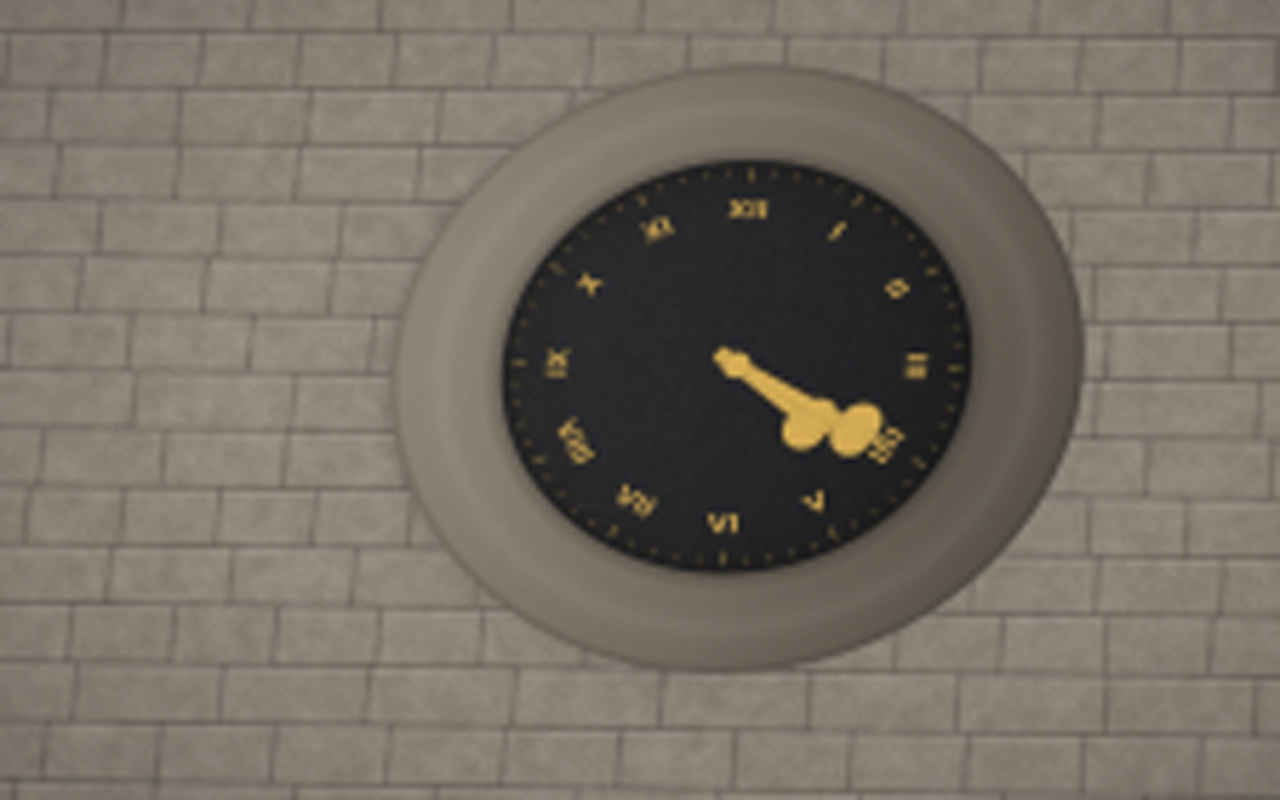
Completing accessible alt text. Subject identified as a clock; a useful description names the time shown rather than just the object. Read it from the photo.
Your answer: 4:20
